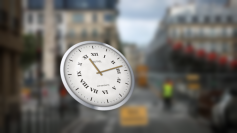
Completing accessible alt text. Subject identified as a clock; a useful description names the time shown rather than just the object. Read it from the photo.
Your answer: 11:13
